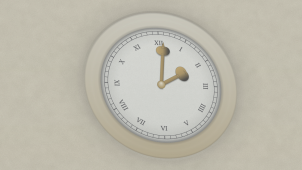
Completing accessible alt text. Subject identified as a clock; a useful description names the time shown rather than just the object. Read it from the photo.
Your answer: 2:01
